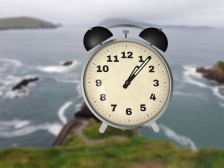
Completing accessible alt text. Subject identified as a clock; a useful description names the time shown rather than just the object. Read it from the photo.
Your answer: 1:07
